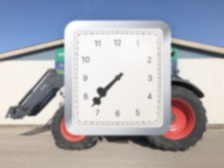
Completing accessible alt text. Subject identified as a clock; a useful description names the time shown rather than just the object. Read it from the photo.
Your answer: 7:37
